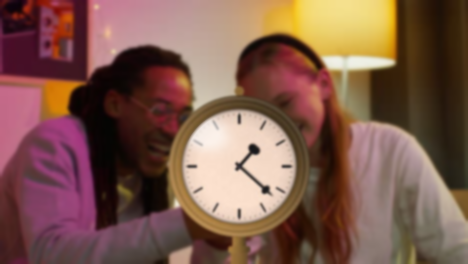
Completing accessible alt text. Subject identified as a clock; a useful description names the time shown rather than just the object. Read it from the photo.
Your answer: 1:22
